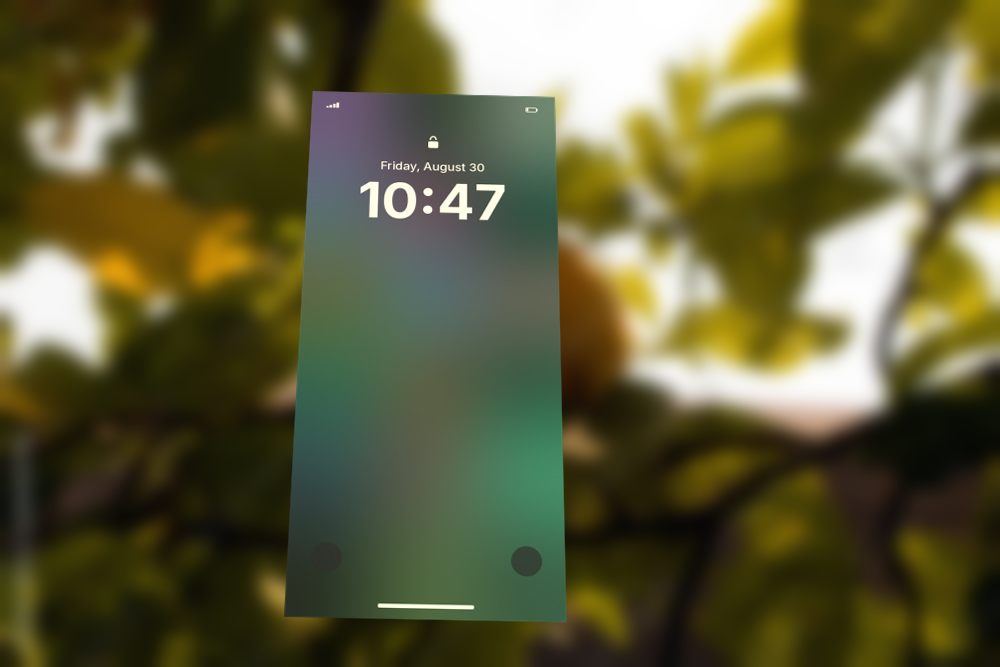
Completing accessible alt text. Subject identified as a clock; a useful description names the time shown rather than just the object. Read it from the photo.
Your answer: 10:47
